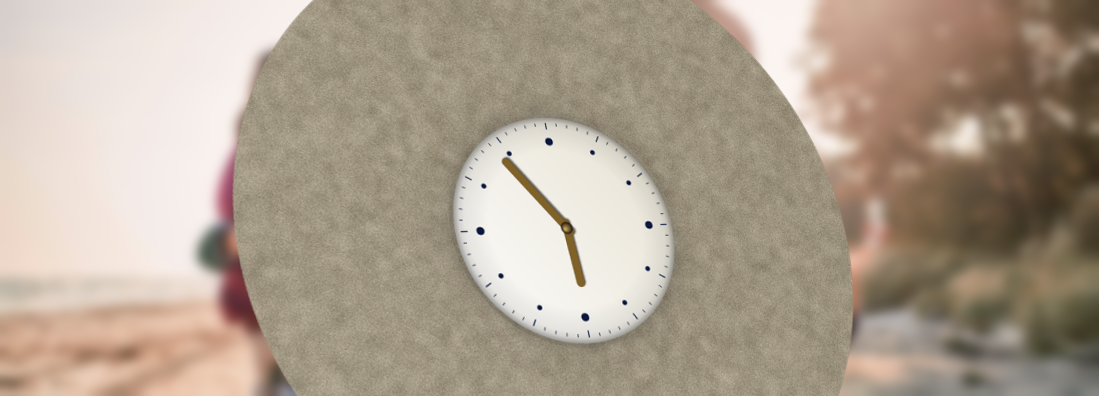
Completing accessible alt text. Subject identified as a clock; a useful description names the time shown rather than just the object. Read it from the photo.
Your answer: 5:54
